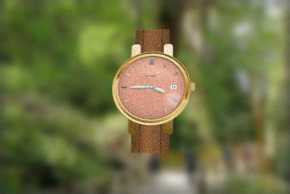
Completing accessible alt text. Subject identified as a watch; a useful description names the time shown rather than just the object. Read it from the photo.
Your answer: 3:45
